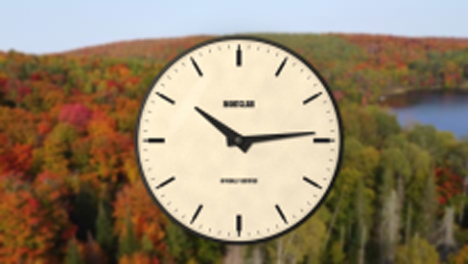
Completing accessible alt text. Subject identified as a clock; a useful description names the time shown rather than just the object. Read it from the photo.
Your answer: 10:14
